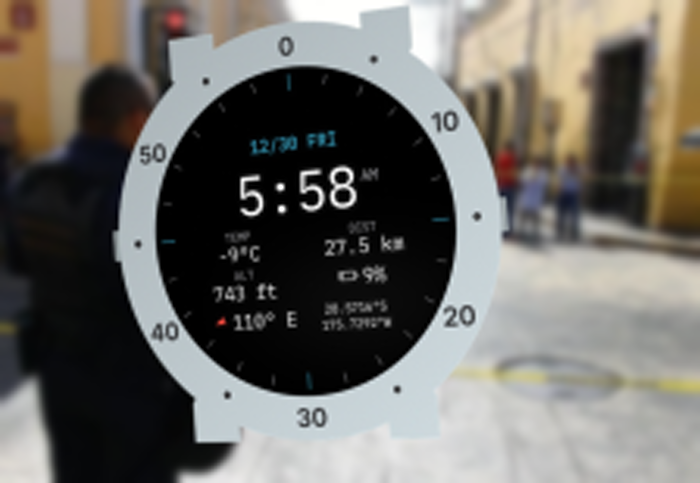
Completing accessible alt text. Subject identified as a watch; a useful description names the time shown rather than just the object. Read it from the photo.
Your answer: 5:58
